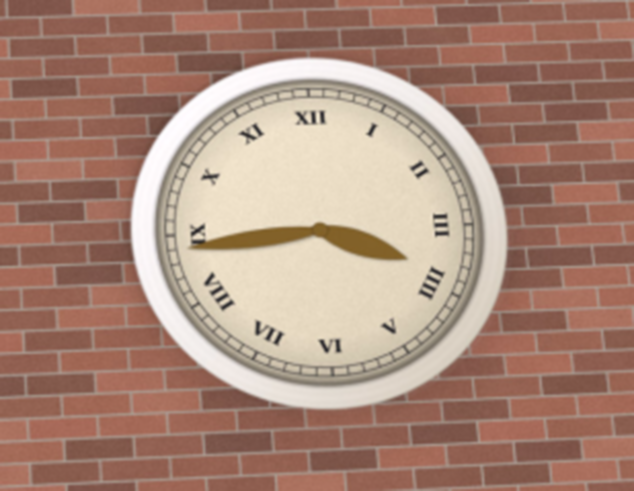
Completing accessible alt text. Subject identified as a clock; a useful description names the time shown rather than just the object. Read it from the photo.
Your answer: 3:44
